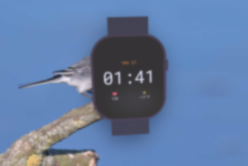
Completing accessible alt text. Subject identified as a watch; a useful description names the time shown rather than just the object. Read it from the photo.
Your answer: 1:41
